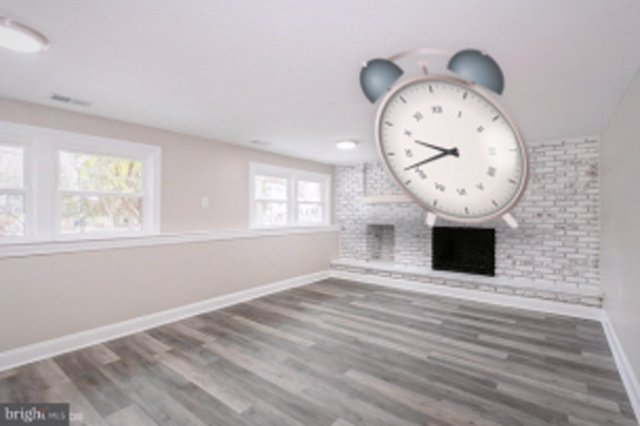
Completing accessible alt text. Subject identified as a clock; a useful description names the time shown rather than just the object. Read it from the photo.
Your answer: 9:42
